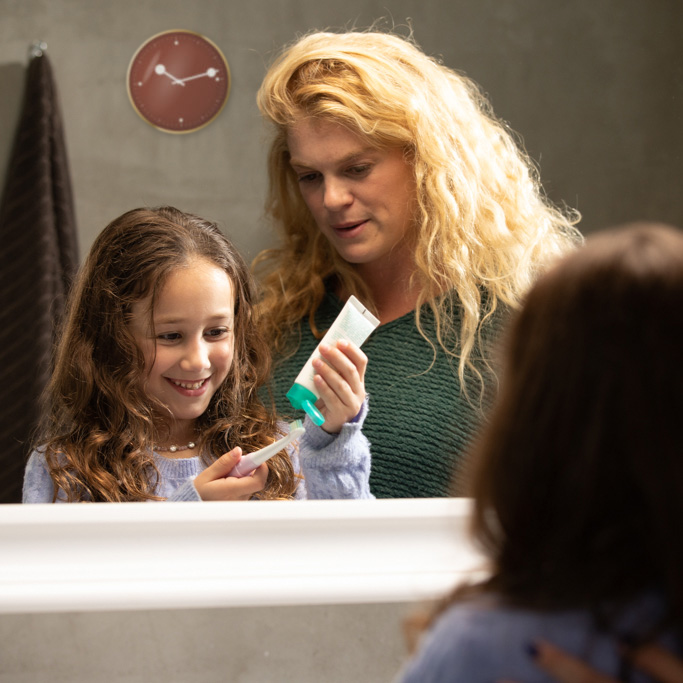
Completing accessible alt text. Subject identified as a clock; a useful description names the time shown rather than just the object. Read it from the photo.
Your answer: 10:13
